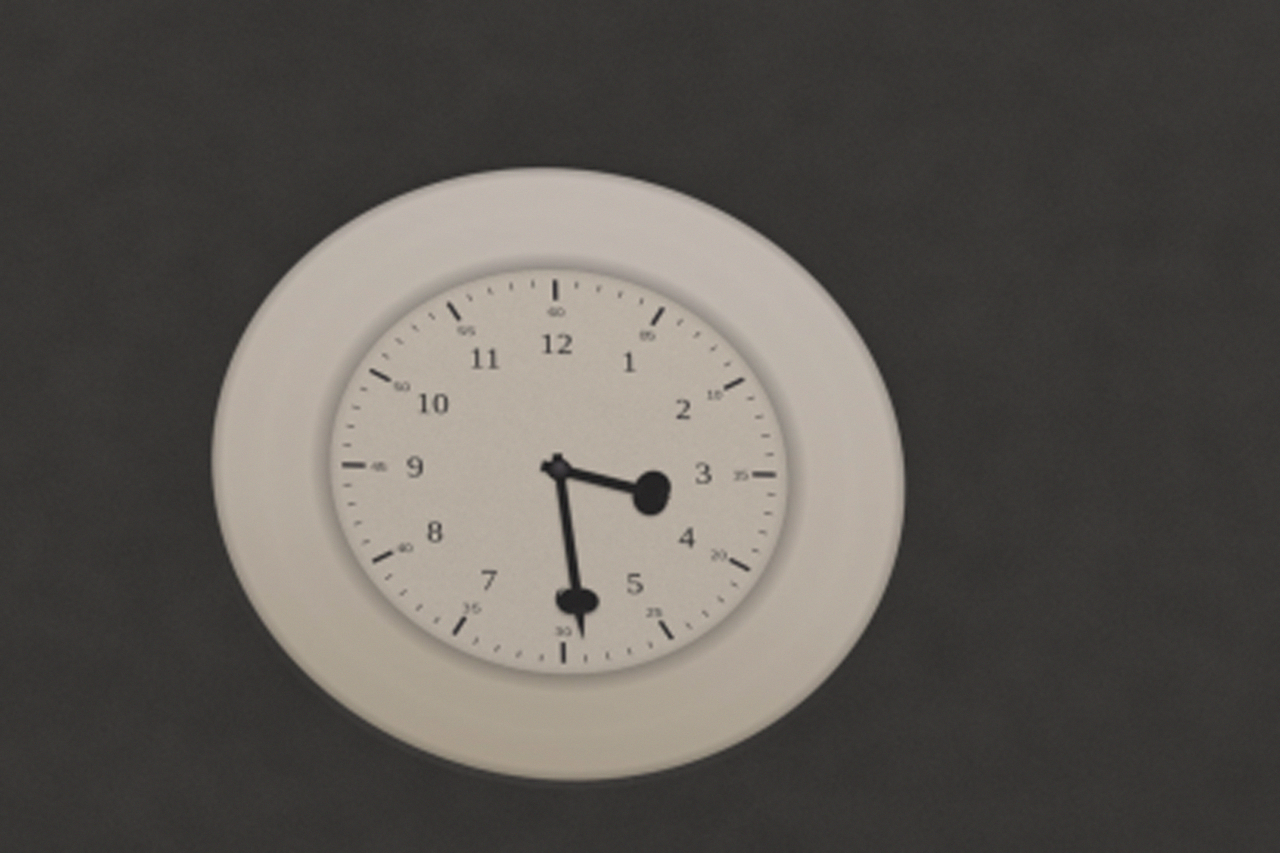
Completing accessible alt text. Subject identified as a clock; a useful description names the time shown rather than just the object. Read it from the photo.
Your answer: 3:29
